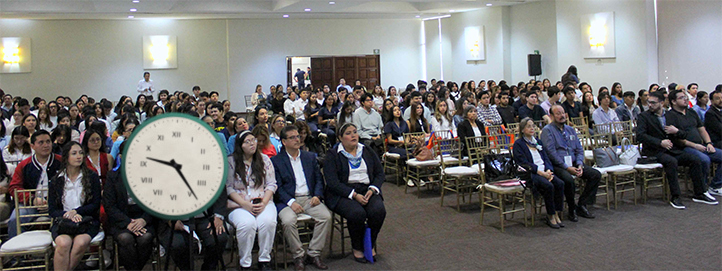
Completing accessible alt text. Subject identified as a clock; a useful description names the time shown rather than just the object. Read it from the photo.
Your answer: 9:24
